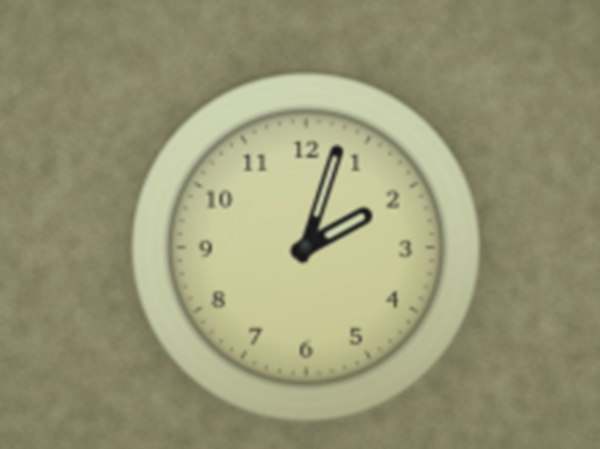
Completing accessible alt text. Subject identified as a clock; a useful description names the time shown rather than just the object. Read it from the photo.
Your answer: 2:03
